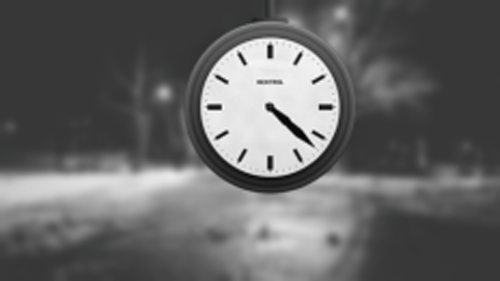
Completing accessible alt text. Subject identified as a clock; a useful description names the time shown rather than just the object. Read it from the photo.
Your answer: 4:22
